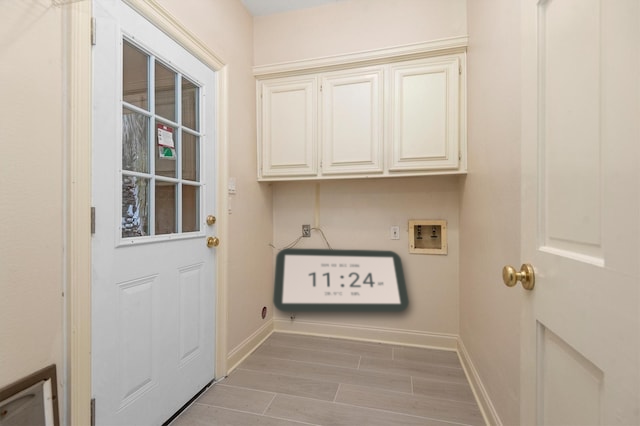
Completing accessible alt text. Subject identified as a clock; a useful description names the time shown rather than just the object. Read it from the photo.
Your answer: 11:24
